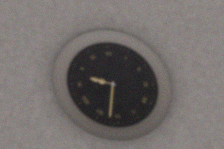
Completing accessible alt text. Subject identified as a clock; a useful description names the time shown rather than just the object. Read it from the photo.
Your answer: 9:32
